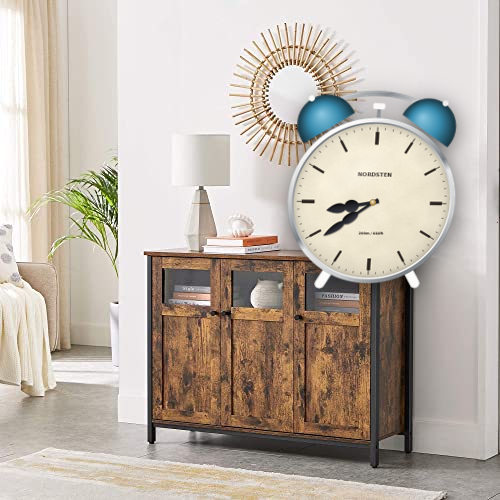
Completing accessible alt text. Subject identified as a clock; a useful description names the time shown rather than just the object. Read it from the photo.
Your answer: 8:39
